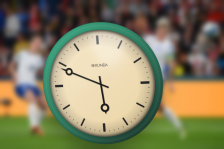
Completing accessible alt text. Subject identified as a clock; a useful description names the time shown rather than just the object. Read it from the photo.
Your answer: 5:49
